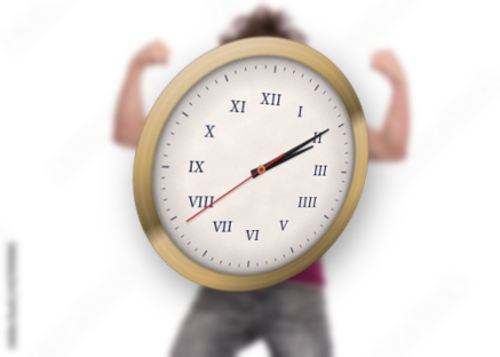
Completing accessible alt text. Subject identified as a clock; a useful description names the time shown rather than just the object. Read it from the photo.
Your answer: 2:09:39
